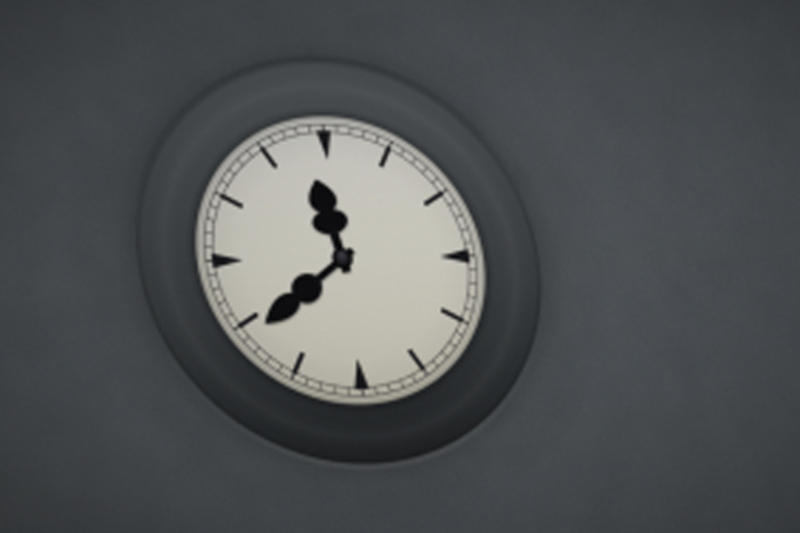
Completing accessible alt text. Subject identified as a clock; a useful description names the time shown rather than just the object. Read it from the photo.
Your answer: 11:39
